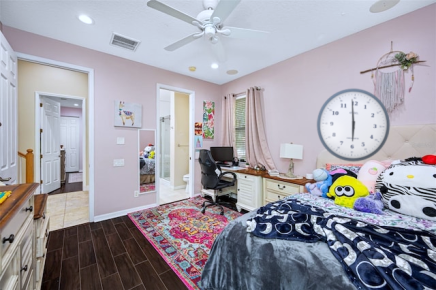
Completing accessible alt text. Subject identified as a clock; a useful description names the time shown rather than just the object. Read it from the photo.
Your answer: 5:59
